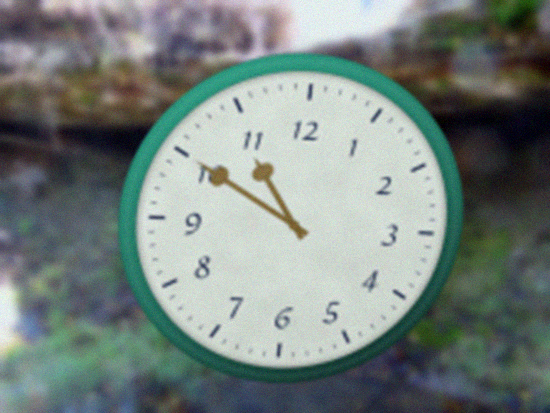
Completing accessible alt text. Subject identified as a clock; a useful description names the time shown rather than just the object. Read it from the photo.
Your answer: 10:50
